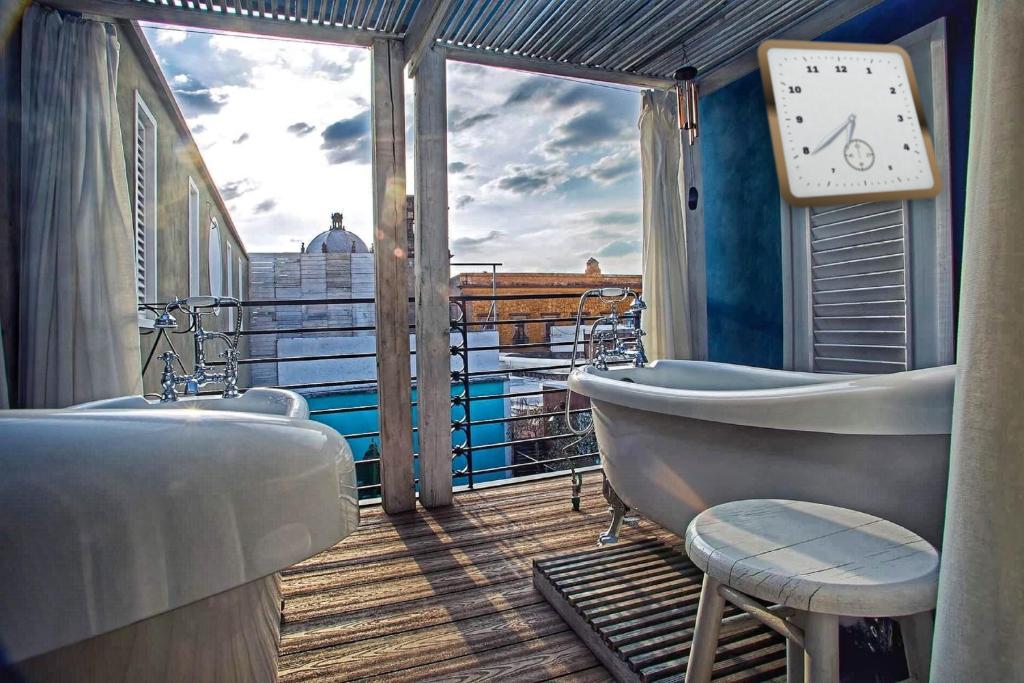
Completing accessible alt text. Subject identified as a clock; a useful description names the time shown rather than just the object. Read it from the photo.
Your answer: 6:39
